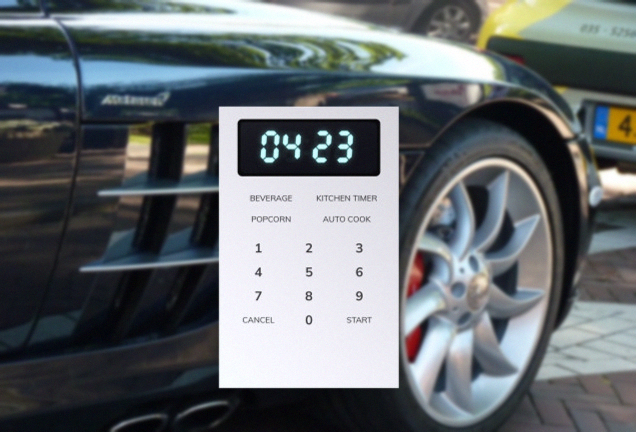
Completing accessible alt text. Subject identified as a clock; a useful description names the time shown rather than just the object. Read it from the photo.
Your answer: 4:23
